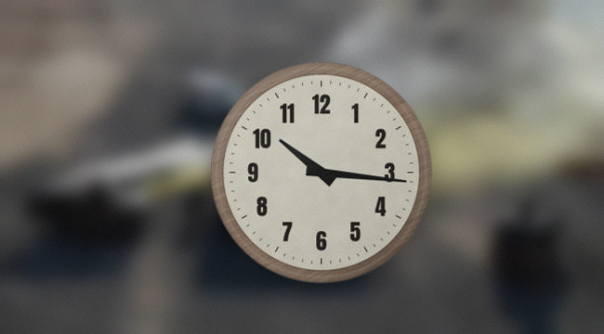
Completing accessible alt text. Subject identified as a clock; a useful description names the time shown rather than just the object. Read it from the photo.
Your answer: 10:16
